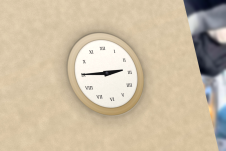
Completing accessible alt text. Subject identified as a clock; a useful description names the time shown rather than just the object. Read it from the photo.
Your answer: 2:45
